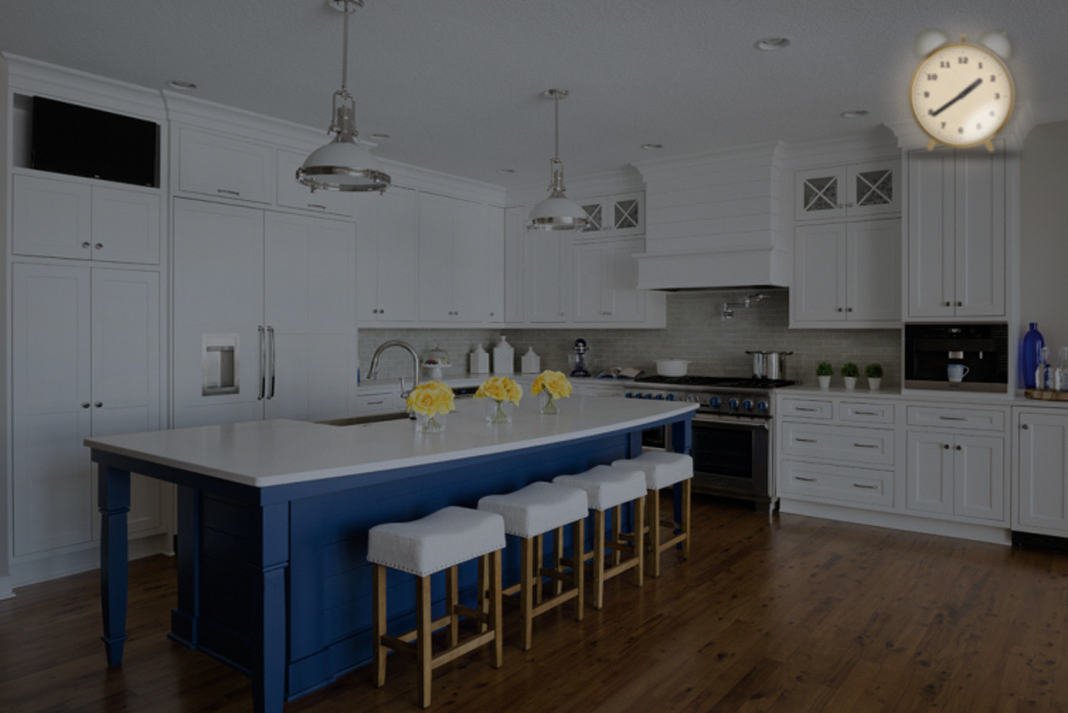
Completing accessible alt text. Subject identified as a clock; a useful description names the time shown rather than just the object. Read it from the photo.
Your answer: 1:39
